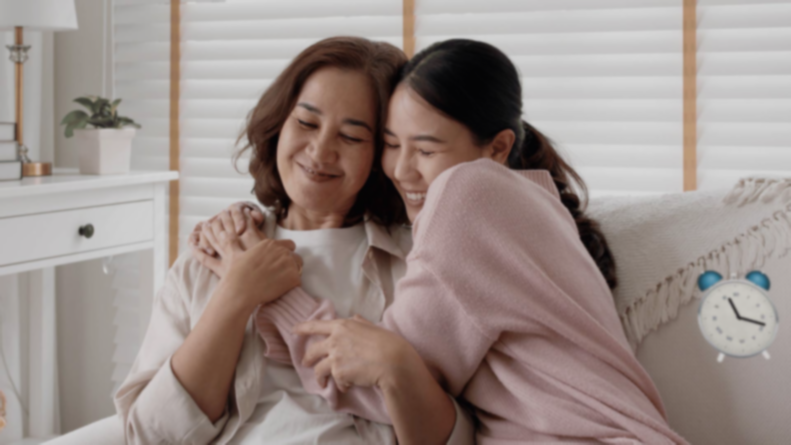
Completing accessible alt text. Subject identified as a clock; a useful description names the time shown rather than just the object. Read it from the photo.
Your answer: 11:18
